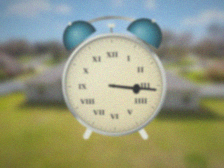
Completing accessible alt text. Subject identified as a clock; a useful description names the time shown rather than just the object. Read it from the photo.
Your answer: 3:16
